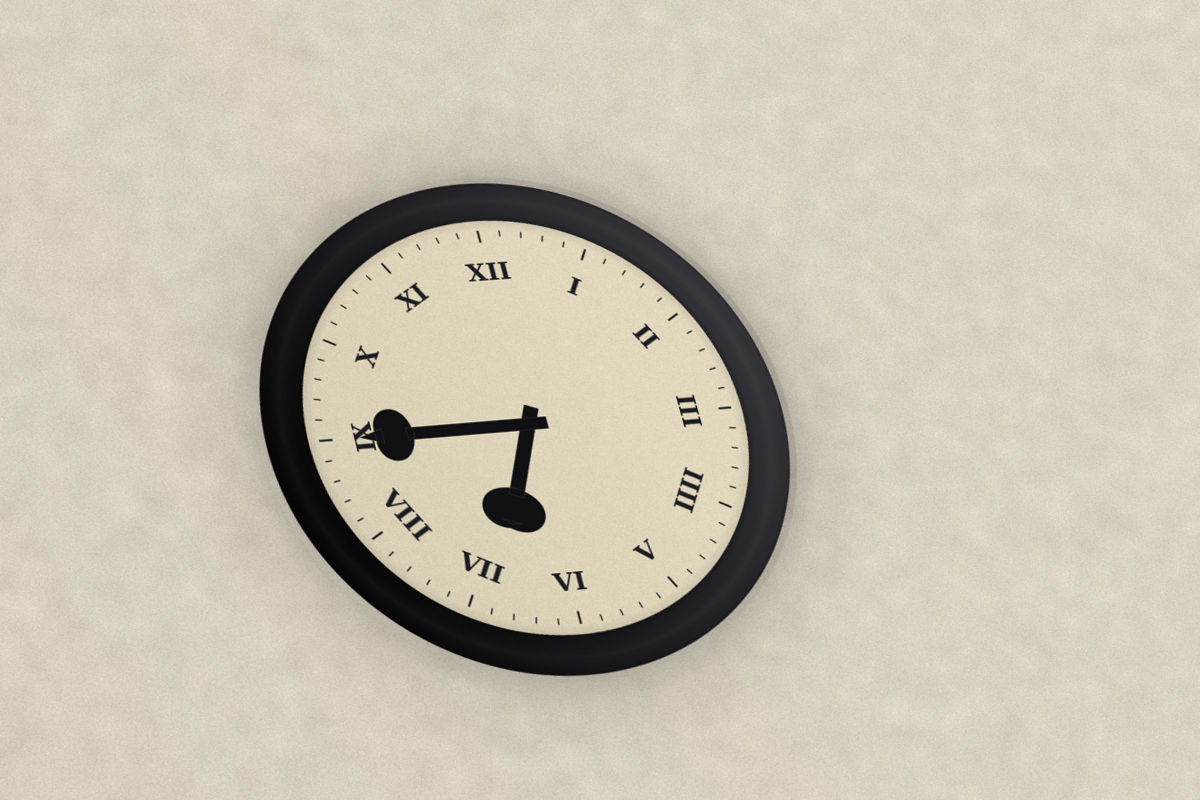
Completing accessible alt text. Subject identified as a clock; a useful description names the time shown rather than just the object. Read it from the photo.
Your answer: 6:45
